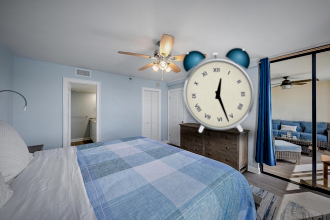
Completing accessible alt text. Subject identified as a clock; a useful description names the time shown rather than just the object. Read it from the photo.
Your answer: 12:27
